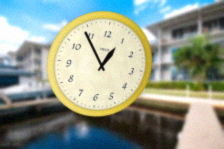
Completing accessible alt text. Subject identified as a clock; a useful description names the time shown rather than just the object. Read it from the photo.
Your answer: 12:54
